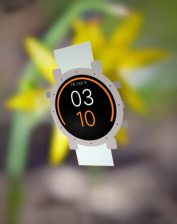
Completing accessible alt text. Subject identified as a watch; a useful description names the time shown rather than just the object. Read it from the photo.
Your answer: 3:10
